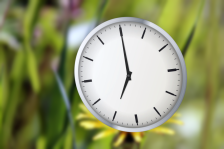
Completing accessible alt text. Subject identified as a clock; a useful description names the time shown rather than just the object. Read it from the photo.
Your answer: 7:00
